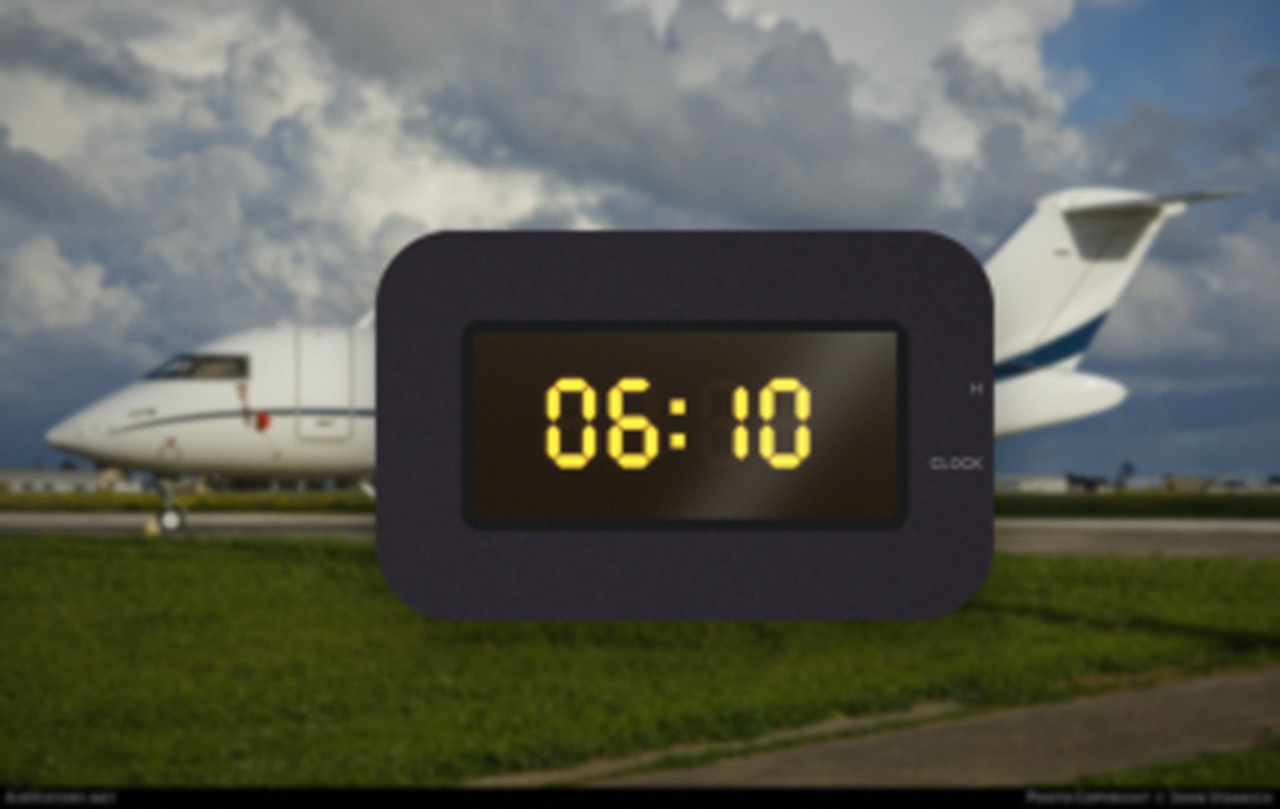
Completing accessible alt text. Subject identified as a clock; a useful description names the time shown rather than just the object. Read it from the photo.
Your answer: 6:10
